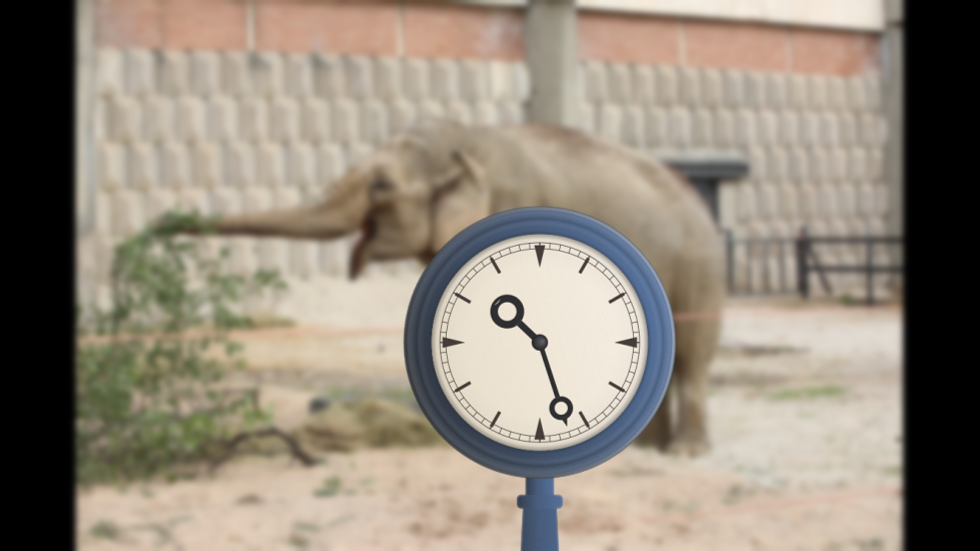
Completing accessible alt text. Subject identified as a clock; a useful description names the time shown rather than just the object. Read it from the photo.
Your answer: 10:27
